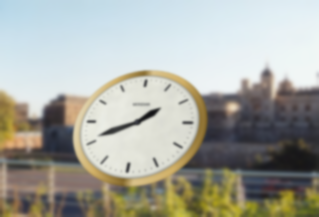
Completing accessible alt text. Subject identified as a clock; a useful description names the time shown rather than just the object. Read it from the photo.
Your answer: 1:41
